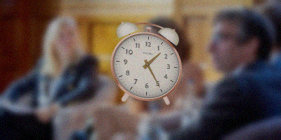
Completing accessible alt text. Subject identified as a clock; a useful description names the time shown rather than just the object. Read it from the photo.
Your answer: 1:25
